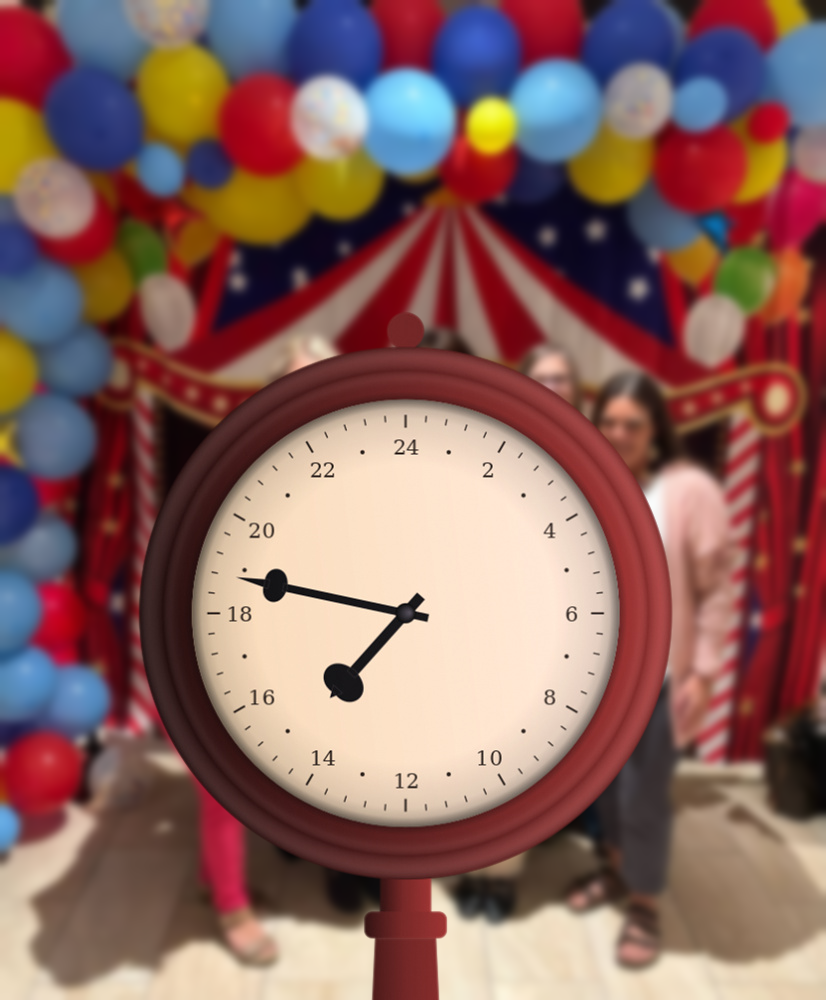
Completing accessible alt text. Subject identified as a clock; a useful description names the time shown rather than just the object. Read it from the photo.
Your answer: 14:47
